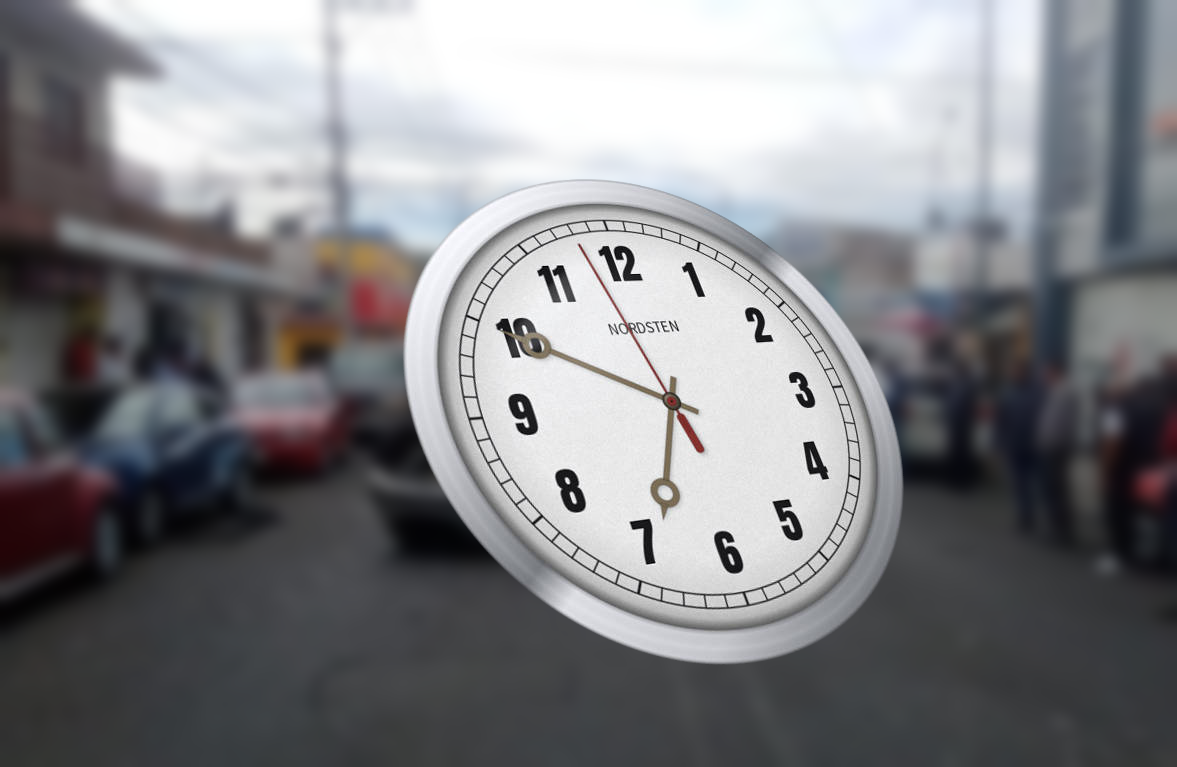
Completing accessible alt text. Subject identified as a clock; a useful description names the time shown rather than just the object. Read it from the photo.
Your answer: 6:49:58
